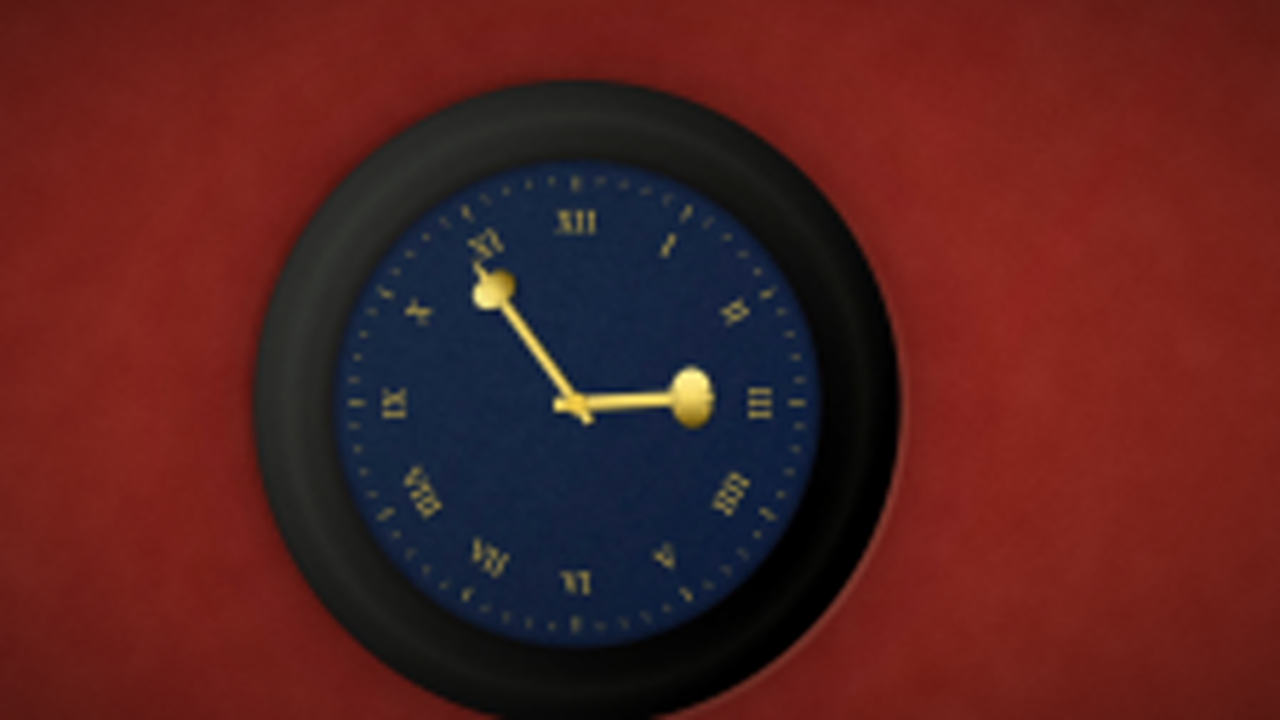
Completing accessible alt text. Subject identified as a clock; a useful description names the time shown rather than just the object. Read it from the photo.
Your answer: 2:54
